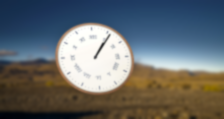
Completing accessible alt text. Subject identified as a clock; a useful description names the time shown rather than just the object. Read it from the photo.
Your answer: 1:06
